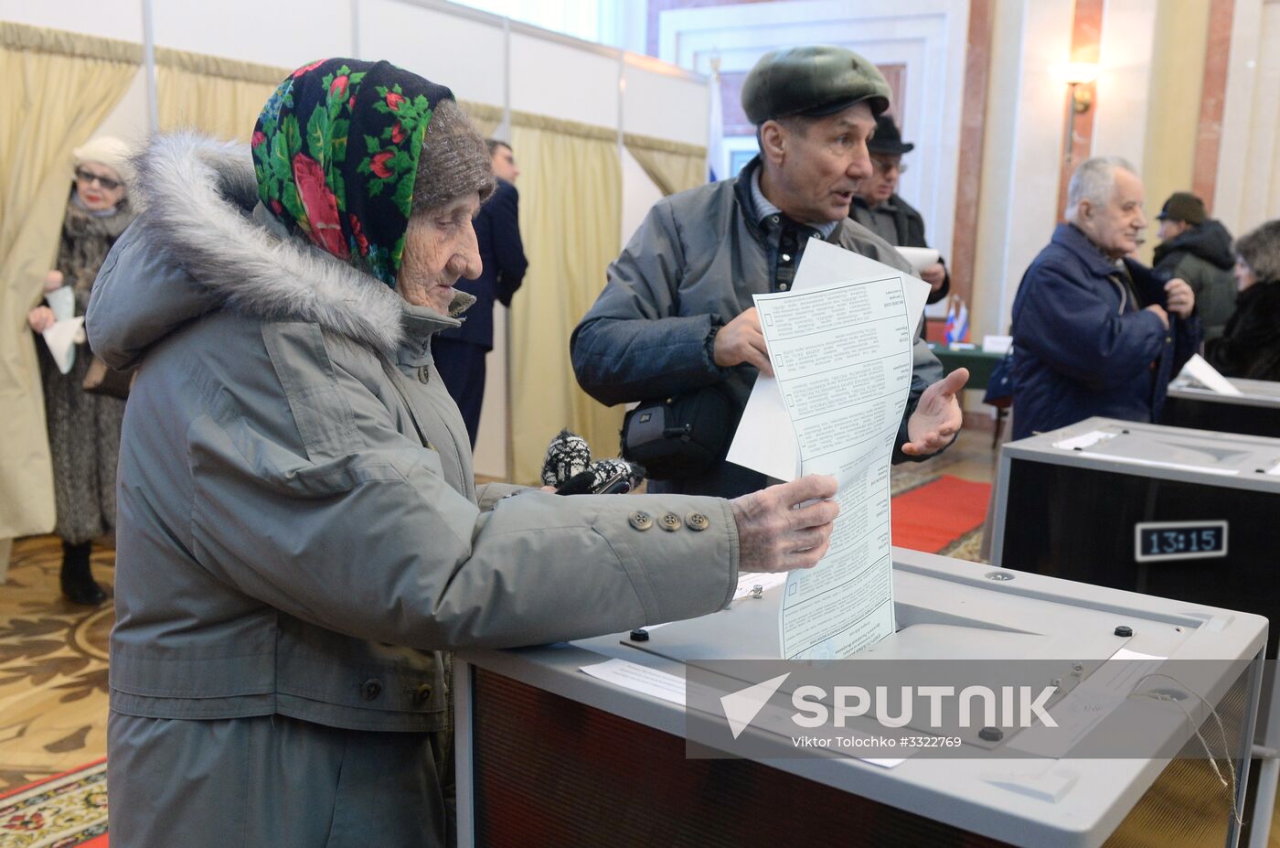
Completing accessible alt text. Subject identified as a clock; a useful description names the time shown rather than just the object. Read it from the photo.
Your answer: 13:15
